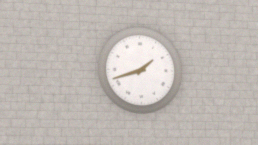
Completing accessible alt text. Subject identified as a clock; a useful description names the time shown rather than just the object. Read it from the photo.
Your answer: 1:42
